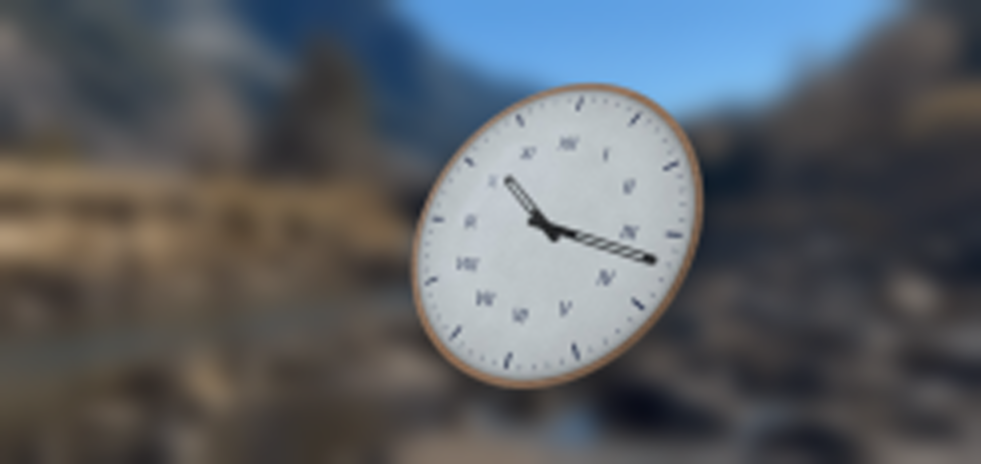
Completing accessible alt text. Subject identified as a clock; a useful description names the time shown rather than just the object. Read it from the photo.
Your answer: 10:17
